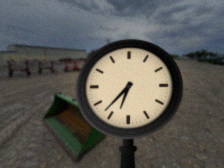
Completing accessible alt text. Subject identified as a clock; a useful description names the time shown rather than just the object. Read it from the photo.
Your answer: 6:37
